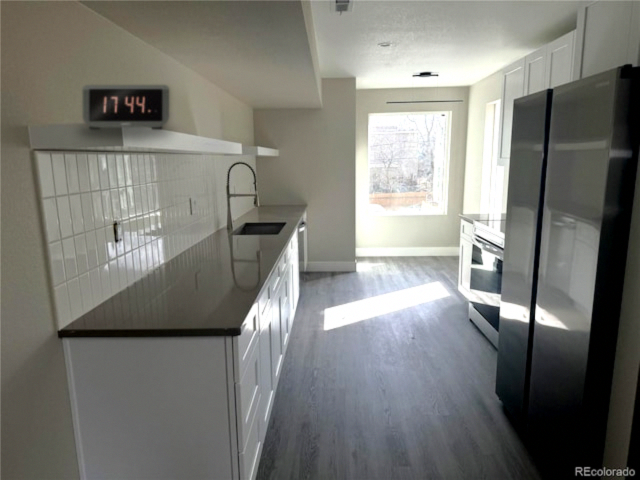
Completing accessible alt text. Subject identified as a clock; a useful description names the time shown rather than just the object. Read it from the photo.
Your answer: 17:44
